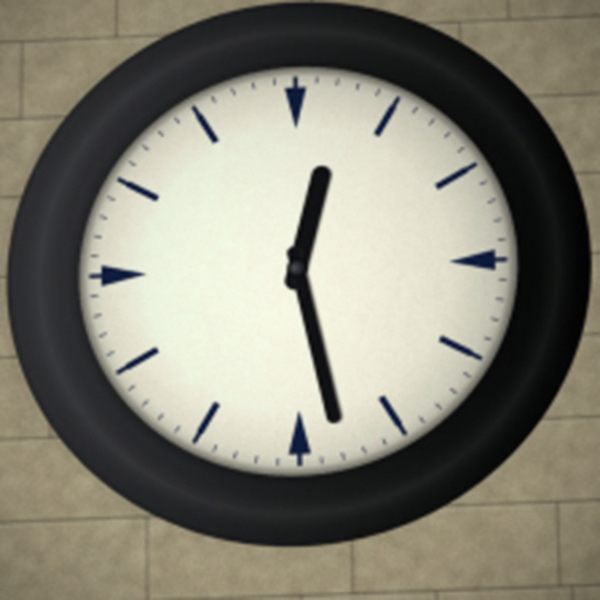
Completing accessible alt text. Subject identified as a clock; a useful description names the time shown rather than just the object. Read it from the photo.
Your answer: 12:28
